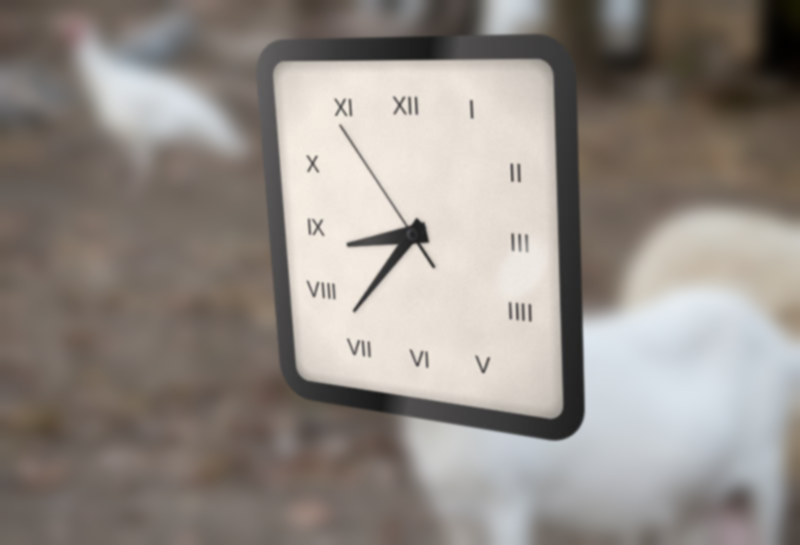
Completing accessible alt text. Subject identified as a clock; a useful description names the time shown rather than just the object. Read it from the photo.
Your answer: 8:36:54
